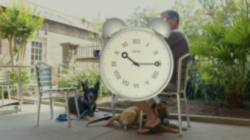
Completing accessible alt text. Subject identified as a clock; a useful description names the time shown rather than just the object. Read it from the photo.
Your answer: 10:15
